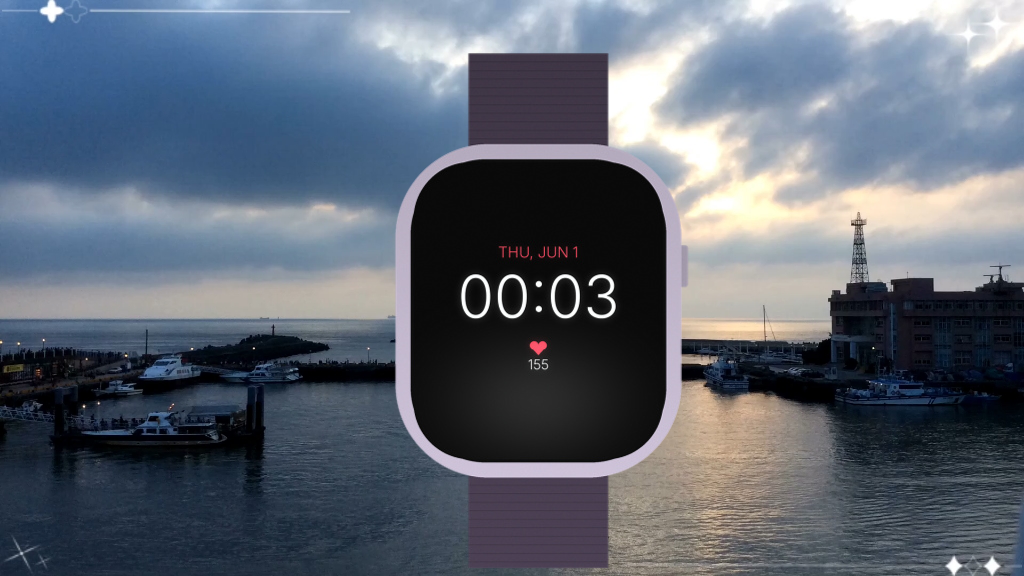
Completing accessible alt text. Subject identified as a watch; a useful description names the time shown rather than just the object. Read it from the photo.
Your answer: 0:03
